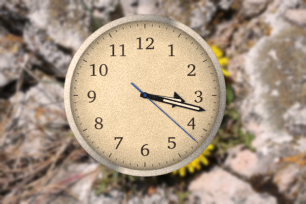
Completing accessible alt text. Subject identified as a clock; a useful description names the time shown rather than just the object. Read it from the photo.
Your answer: 3:17:22
